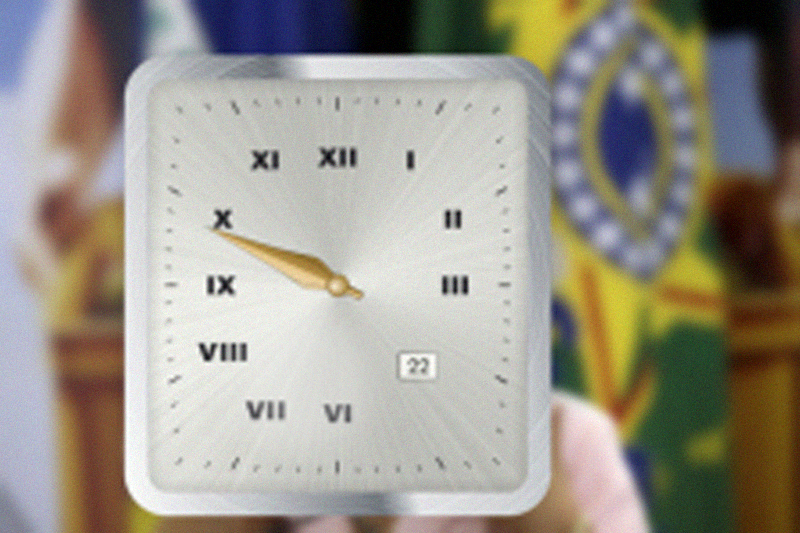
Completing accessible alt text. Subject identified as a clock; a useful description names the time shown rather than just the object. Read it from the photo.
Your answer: 9:49
